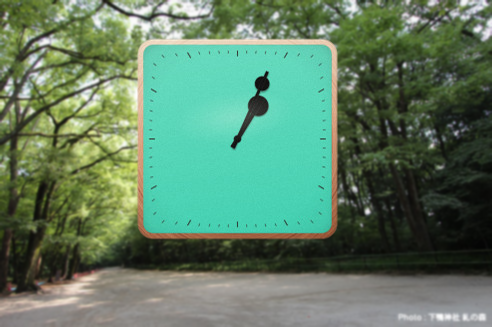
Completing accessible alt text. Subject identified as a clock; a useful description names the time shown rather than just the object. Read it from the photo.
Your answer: 1:04
